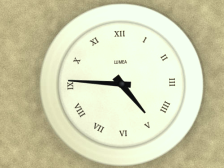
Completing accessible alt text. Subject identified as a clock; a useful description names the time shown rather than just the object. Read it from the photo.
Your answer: 4:46
